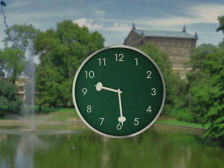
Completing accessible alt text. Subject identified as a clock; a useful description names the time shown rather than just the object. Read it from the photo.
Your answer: 9:29
